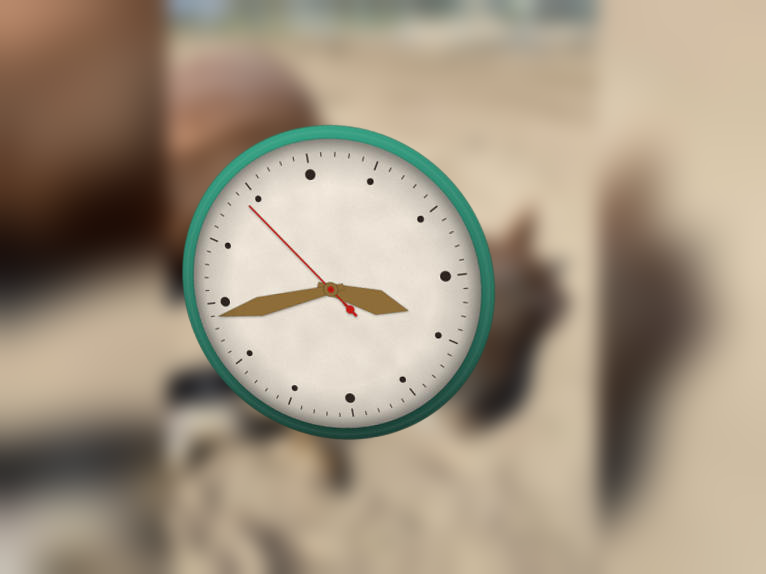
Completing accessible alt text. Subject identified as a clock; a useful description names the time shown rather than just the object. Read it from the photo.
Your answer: 3:43:54
